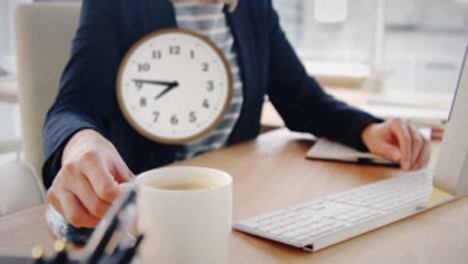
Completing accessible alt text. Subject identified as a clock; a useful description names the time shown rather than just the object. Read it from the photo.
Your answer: 7:46
